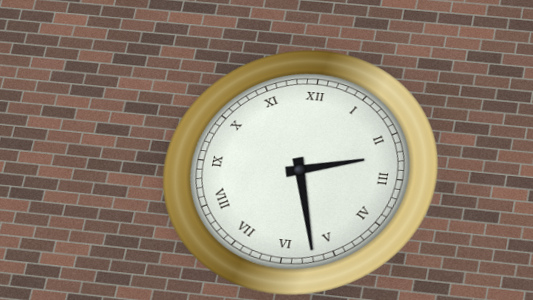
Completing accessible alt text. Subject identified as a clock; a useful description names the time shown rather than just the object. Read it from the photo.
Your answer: 2:27
